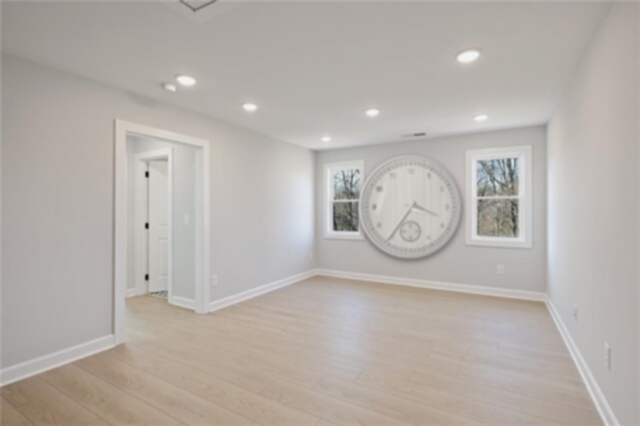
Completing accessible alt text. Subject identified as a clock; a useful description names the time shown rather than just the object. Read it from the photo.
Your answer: 3:36
